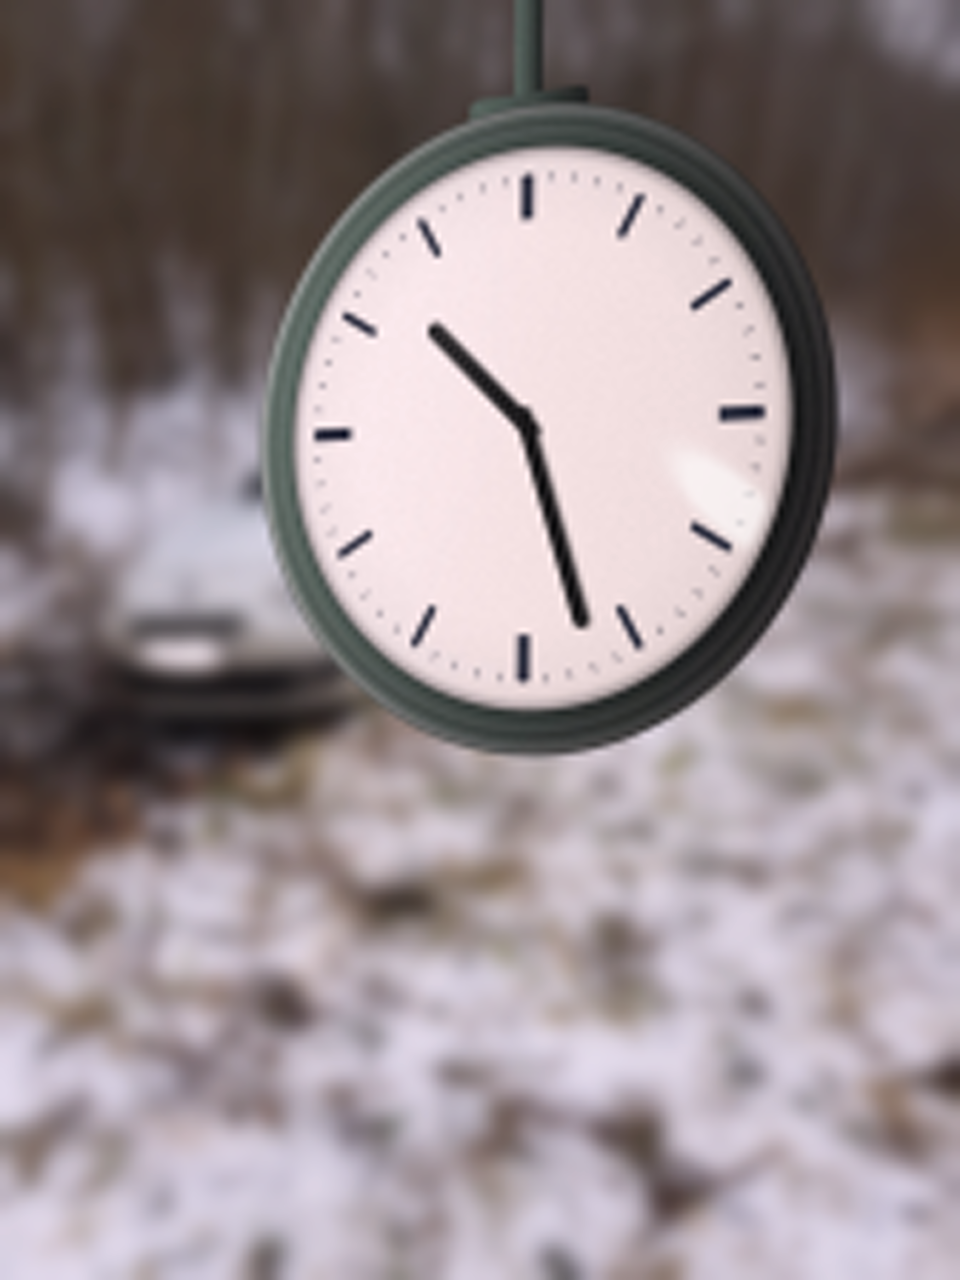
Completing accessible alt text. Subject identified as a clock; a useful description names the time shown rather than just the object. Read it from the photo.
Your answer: 10:27
